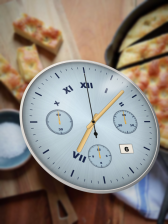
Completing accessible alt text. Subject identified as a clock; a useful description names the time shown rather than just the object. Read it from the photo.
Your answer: 7:08
